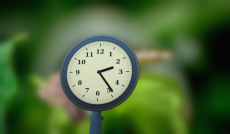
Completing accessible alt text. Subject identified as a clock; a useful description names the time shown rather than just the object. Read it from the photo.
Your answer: 2:24
